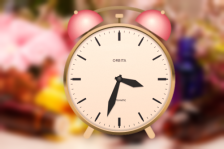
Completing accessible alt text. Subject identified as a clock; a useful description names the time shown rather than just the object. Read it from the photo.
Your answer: 3:33
